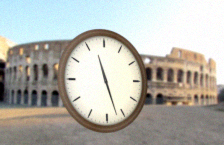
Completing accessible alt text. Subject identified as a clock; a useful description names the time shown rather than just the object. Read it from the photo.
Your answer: 11:27
